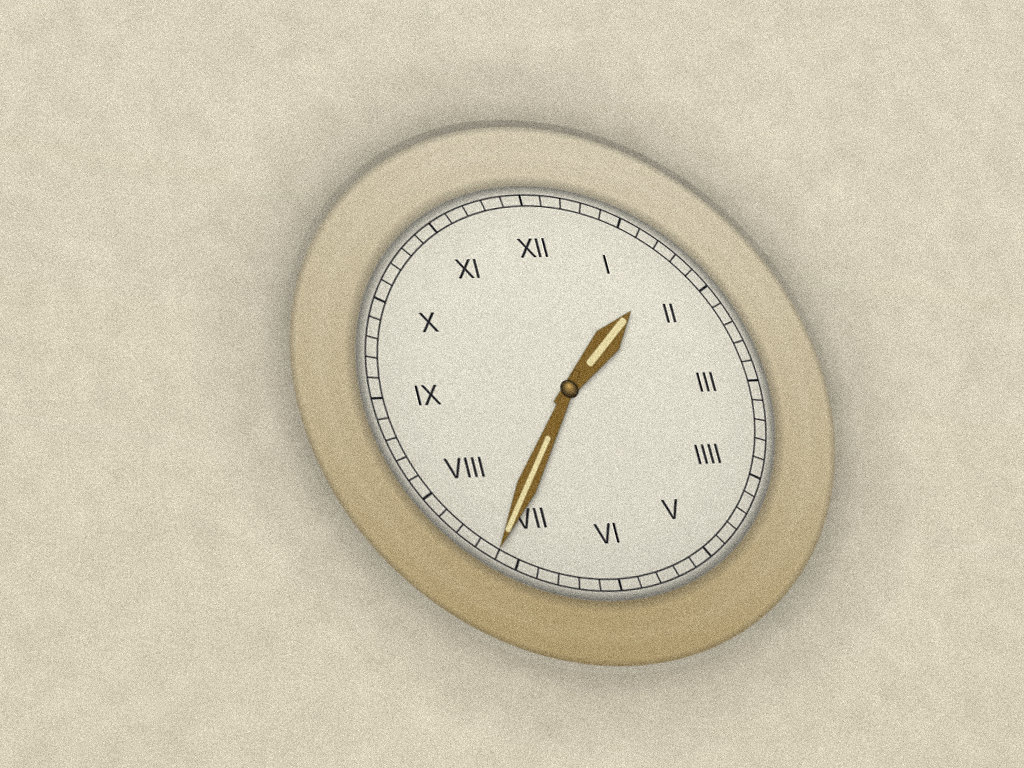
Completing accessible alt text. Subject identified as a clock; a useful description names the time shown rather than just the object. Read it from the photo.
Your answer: 1:36
